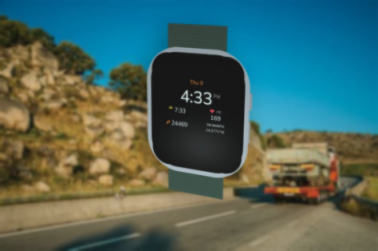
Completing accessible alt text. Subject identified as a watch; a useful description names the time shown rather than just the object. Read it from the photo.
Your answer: 4:33
